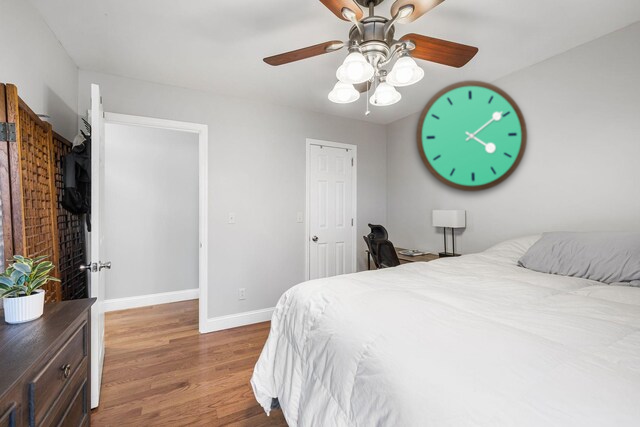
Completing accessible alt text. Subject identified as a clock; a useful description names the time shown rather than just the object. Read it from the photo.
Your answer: 4:09
